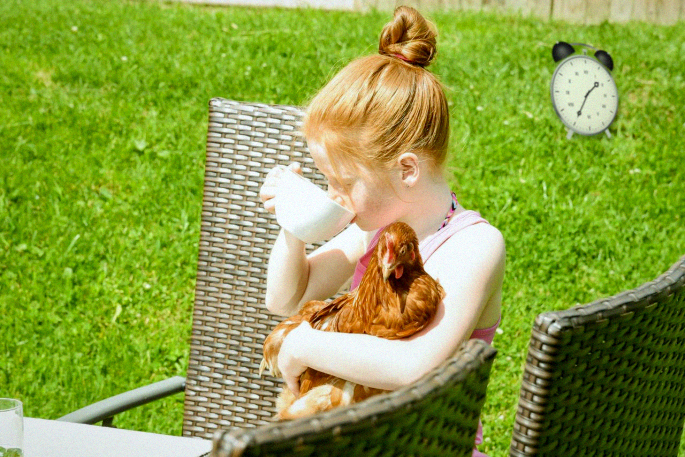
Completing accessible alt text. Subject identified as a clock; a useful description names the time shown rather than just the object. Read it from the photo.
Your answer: 1:35
